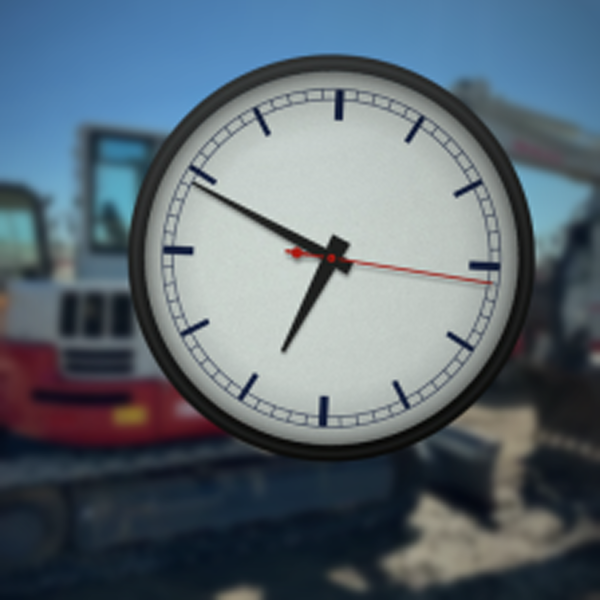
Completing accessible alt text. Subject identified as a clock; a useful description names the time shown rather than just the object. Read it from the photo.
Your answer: 6:49:16
